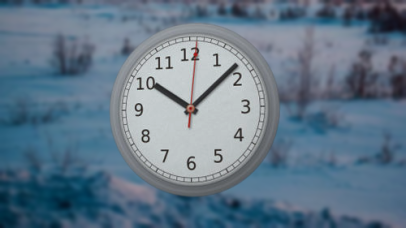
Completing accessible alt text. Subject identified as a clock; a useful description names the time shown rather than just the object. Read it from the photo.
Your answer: 10:08:01
